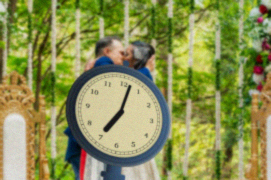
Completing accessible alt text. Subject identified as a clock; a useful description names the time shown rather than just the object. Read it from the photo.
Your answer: 7:02
